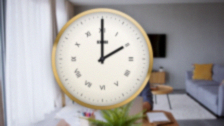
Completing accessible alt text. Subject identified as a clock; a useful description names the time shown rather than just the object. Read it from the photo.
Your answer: 2:00
